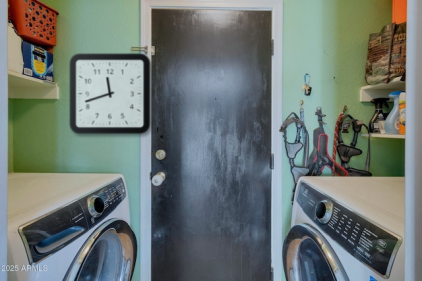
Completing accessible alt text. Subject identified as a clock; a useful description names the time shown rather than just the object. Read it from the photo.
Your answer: 11:42
